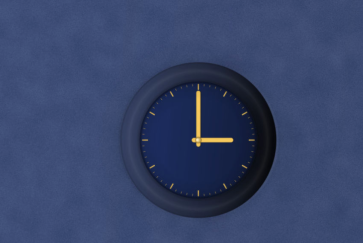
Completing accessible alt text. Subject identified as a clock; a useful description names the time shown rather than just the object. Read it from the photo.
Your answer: 3:00
